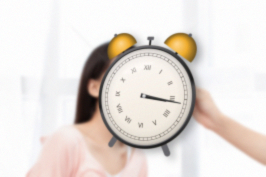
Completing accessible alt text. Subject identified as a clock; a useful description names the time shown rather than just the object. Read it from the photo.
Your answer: 3:16
